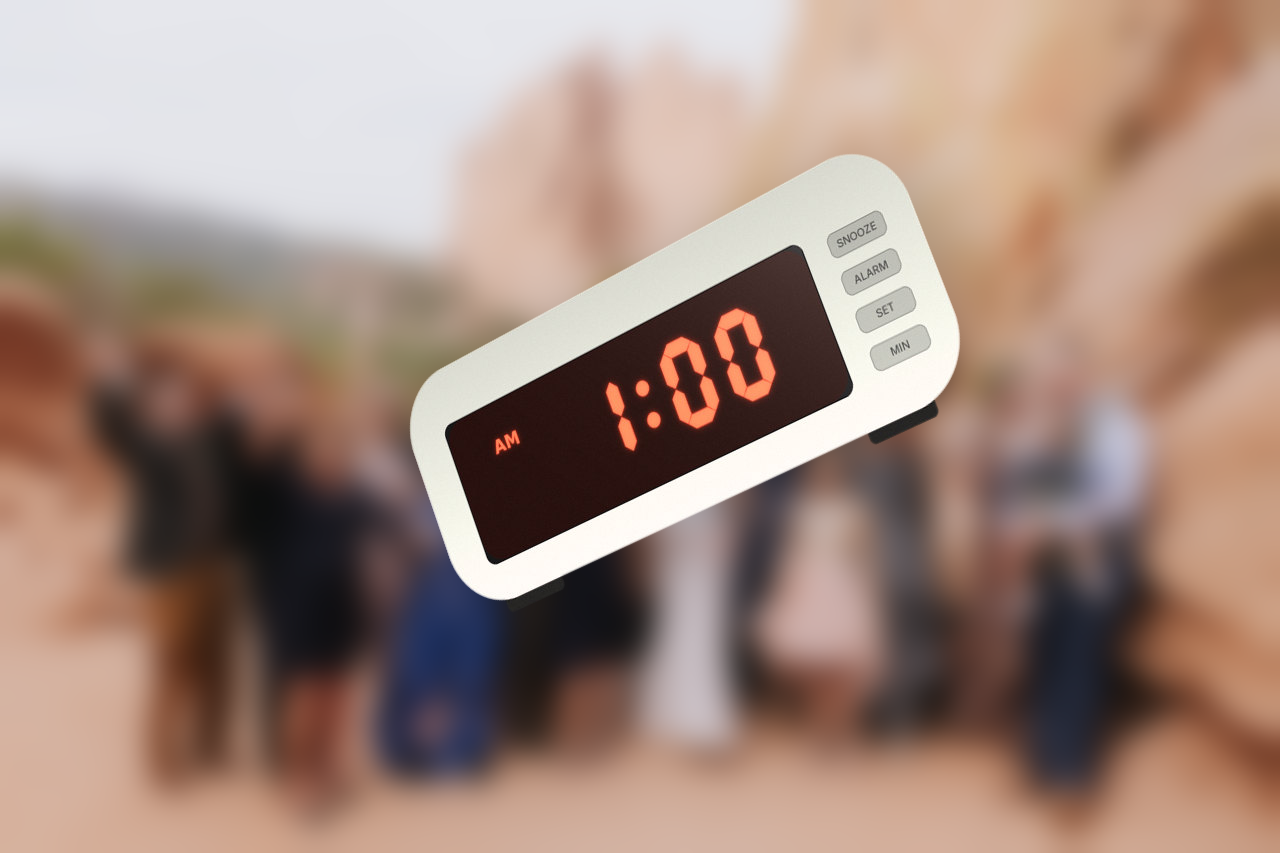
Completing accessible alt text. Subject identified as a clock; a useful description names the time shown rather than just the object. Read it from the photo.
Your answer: 1:00
